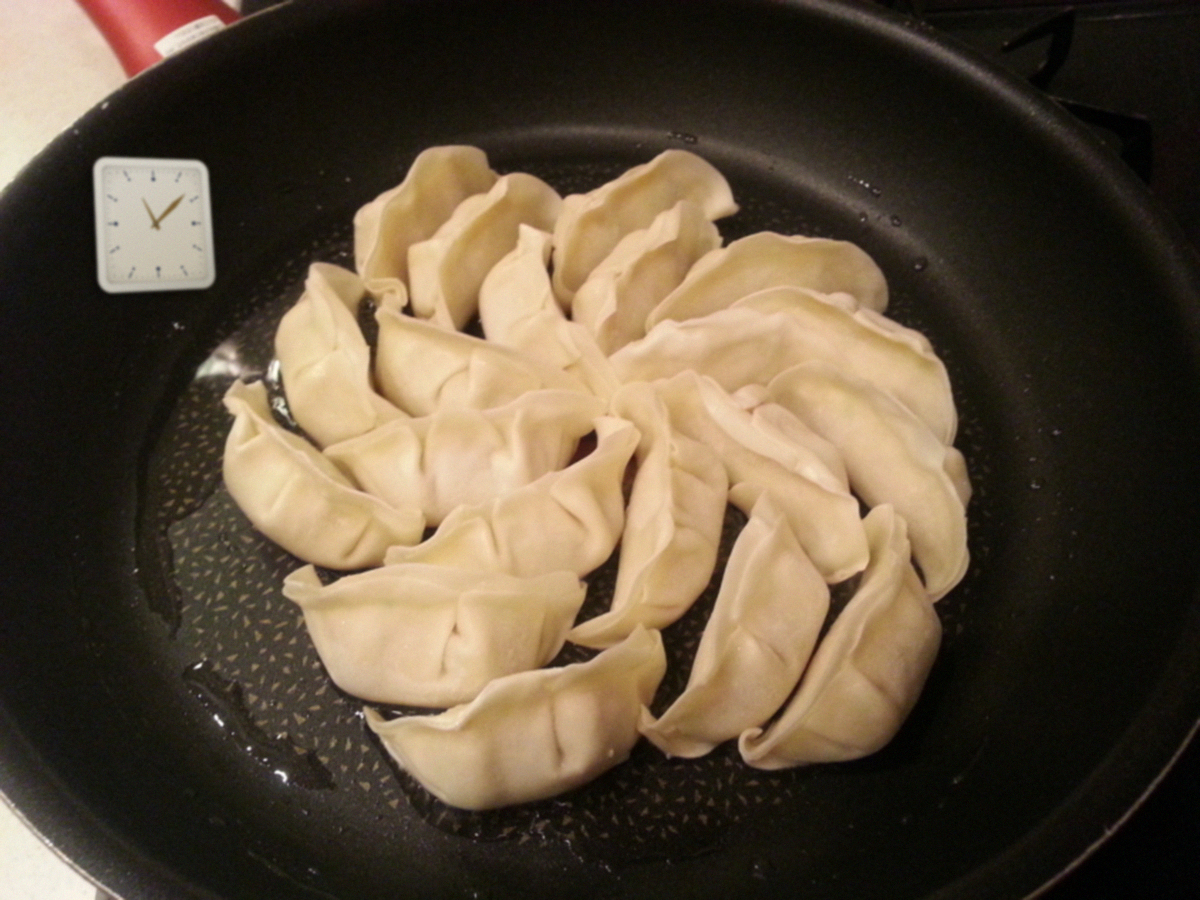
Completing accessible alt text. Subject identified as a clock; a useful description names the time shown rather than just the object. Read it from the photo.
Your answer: 11:08
